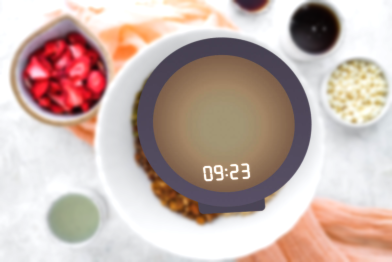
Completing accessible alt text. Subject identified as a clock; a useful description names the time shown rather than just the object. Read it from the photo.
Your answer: 9:23
